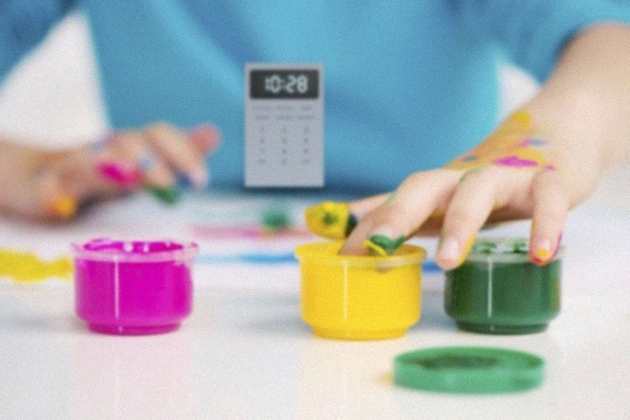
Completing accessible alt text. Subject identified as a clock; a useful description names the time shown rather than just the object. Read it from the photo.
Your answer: 10:28
